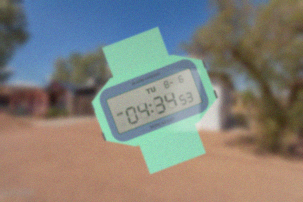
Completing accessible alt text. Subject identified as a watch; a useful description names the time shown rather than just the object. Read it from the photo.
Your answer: 4:34:53
